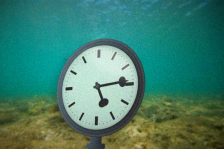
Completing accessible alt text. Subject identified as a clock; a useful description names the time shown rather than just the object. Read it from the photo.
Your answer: 5:14
